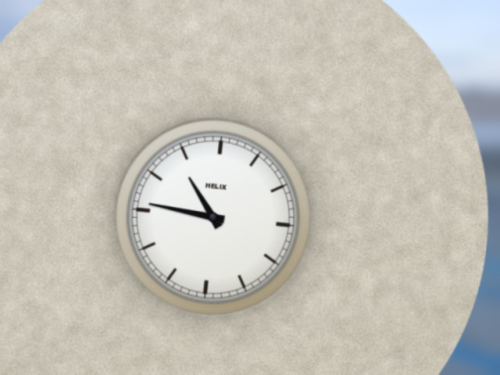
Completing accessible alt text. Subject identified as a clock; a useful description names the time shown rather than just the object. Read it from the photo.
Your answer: 10:46
